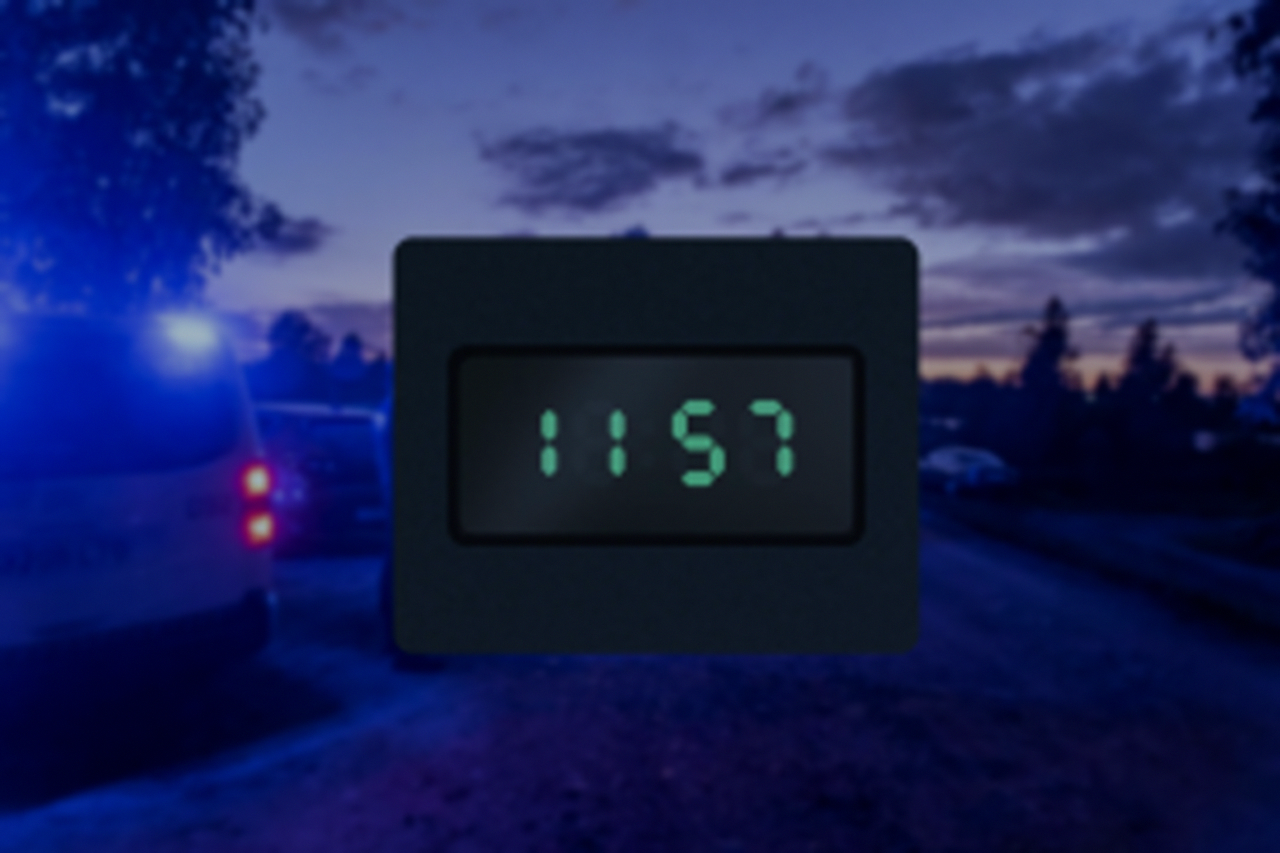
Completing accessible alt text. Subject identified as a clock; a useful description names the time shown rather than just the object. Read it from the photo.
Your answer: 11:57
